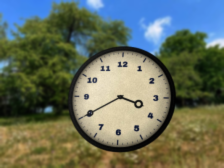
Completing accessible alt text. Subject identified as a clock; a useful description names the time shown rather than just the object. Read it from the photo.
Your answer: 3:40
